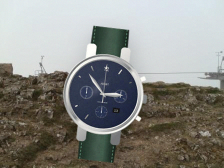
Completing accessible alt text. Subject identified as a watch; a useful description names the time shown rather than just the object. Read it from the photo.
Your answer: 2:53
